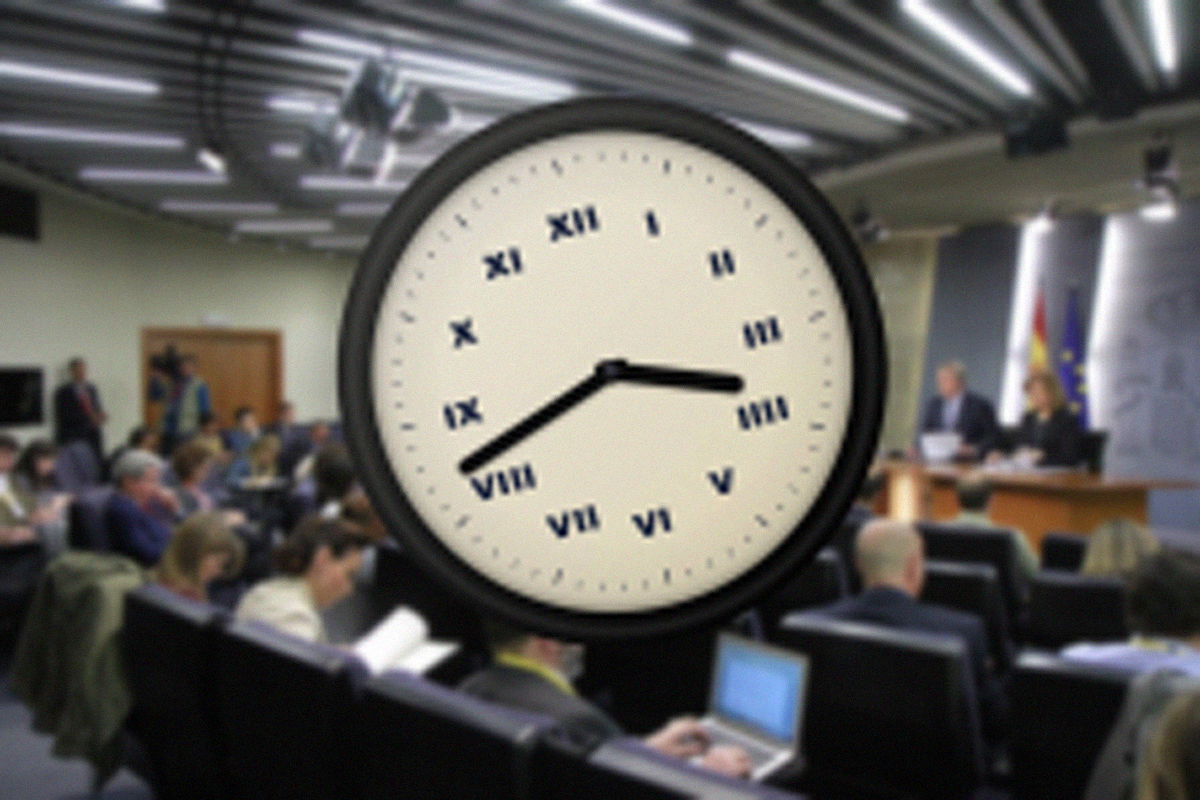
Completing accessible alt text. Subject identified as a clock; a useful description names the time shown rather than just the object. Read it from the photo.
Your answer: 3:42
